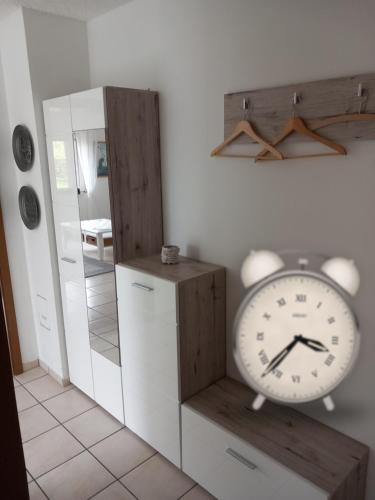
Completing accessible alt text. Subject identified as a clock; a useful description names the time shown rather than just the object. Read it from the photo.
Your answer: 3:37
